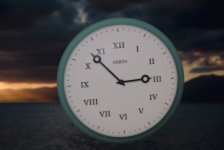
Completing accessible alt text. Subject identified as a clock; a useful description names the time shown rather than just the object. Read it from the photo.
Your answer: 2:53
